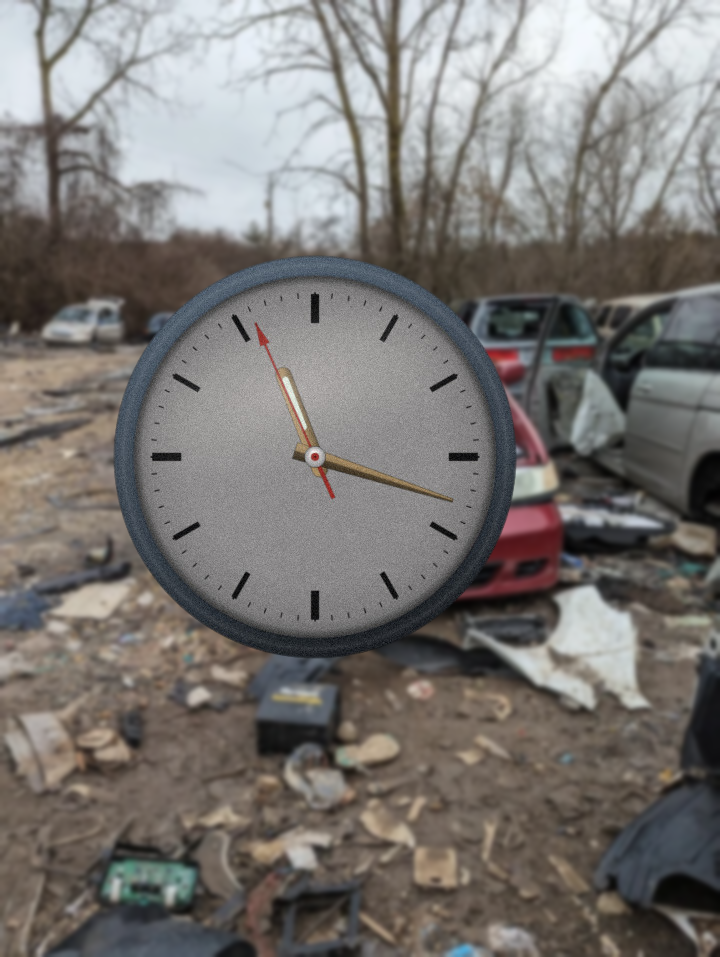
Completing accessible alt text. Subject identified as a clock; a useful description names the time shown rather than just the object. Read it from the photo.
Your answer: 11:17:56
